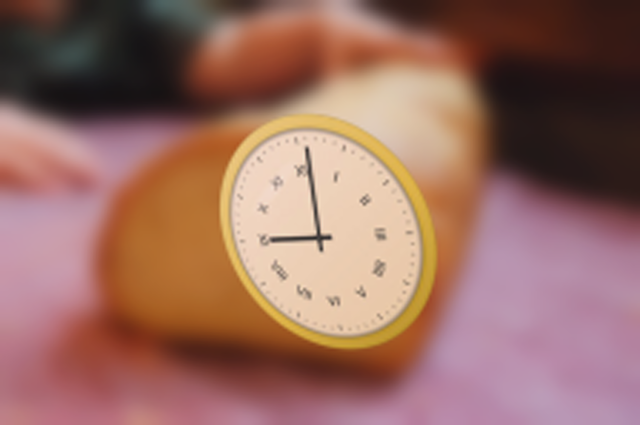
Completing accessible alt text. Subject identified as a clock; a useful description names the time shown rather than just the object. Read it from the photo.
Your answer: 9:01
